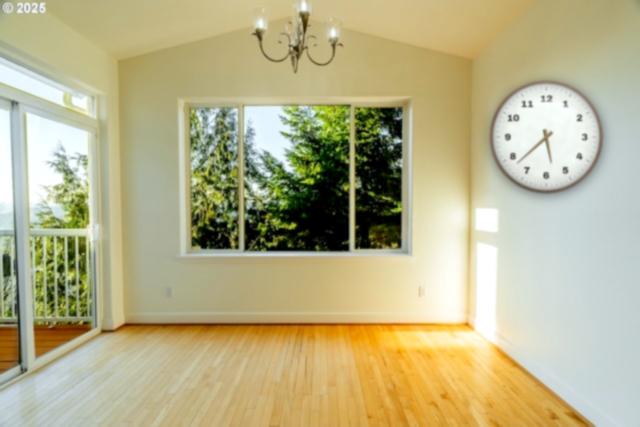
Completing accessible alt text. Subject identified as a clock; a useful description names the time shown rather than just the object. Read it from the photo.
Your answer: 5:38
